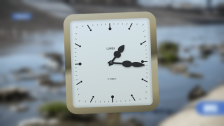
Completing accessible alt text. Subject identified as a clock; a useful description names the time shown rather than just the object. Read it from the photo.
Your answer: 1:16
